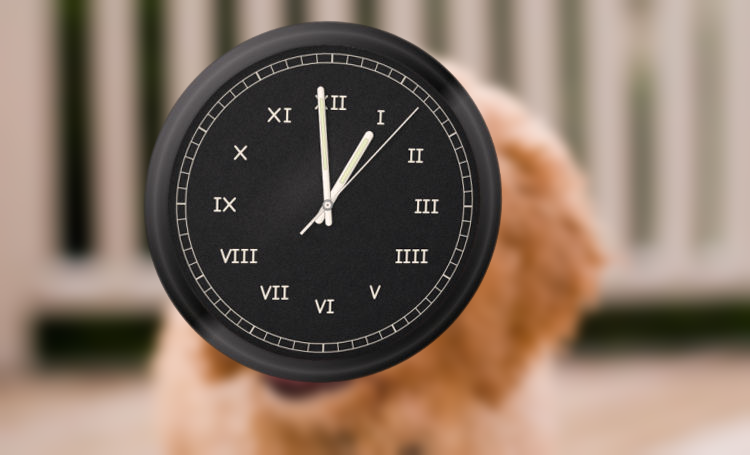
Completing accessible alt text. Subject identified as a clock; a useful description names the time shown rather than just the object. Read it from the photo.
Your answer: 12:59:07
